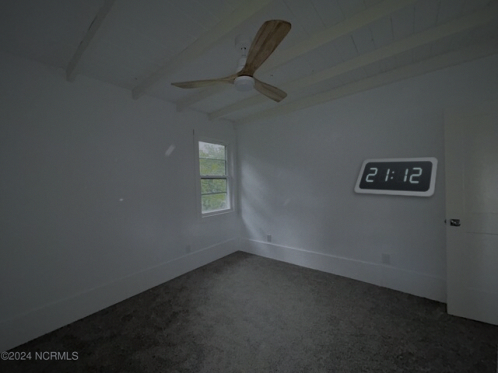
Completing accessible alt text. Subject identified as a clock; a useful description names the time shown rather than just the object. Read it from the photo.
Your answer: 21:12
